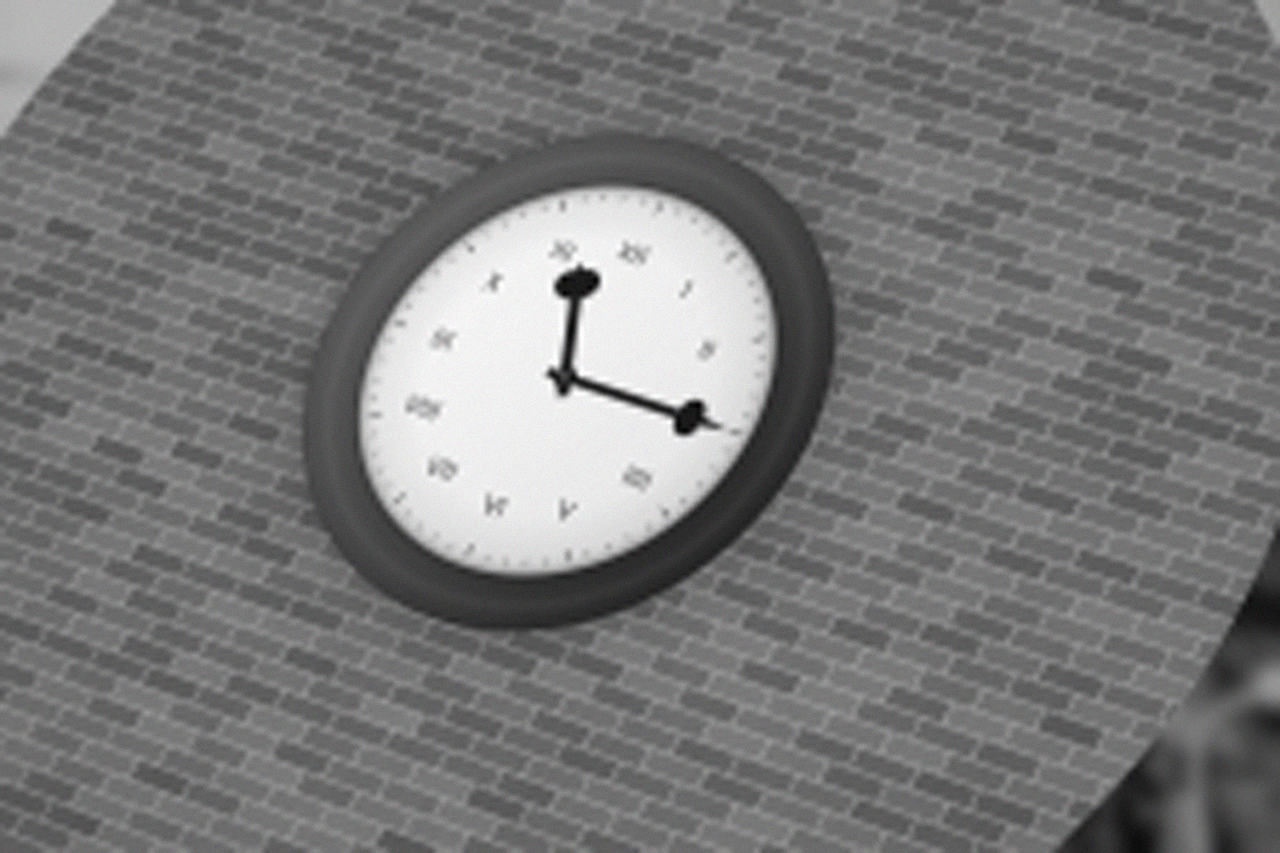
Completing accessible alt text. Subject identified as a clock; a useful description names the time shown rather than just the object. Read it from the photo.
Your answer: 11:15
